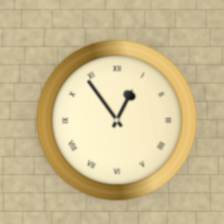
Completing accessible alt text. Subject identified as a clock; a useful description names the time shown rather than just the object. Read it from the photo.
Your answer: 12:54
